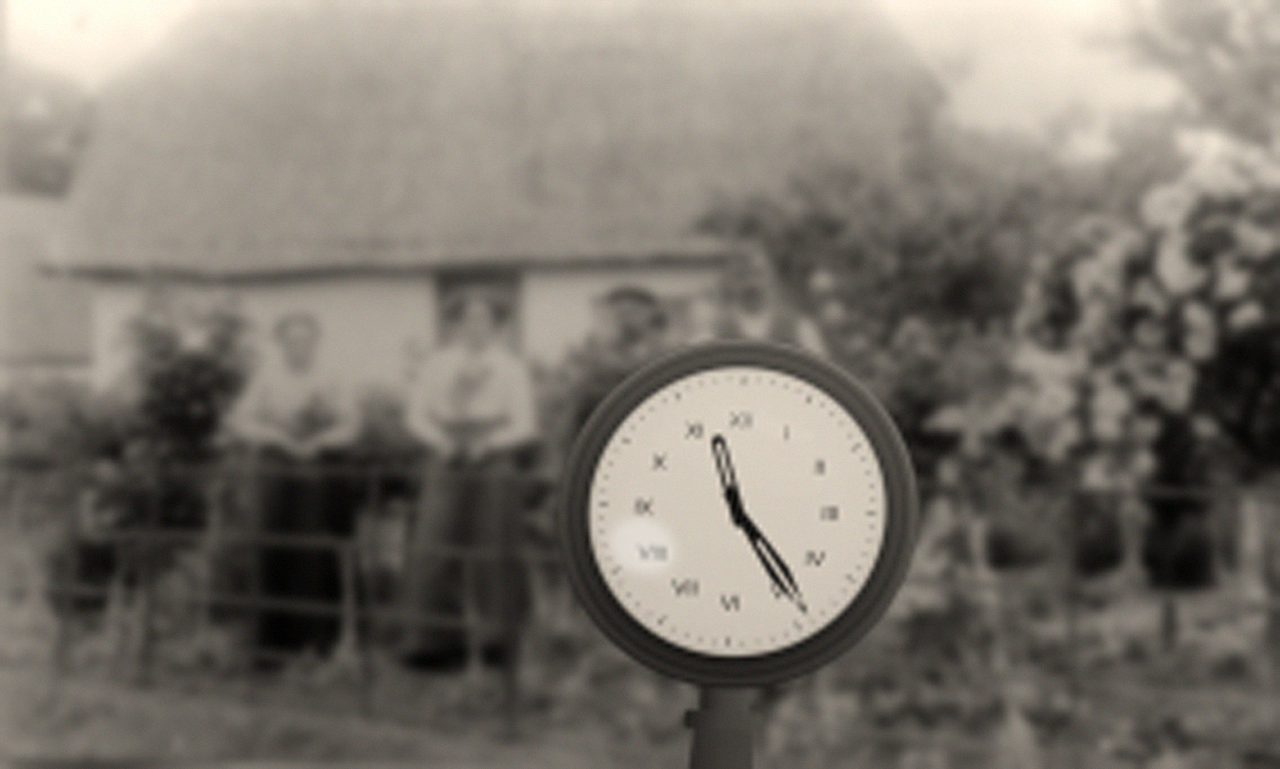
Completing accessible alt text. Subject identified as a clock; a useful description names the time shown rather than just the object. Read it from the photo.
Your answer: 11:24
